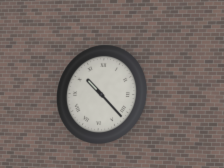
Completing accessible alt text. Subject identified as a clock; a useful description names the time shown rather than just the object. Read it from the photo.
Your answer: 10:22
